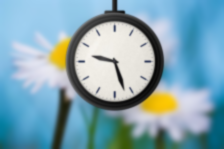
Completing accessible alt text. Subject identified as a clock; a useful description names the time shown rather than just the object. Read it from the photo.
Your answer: 9:27
